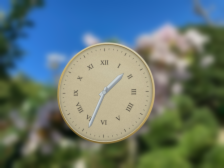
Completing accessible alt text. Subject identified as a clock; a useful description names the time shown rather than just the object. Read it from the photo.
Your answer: 1:34
